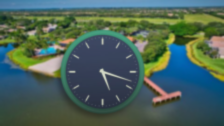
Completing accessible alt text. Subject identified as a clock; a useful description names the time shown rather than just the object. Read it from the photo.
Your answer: 5:18
